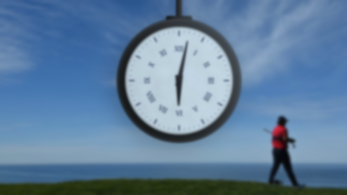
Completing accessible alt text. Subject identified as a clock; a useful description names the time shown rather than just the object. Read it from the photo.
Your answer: 6:02
